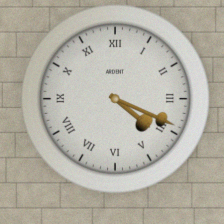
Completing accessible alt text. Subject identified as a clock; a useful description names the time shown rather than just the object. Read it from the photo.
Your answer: 4:19
